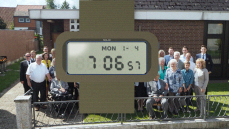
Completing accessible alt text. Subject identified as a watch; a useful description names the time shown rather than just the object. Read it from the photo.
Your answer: 7:06:57
